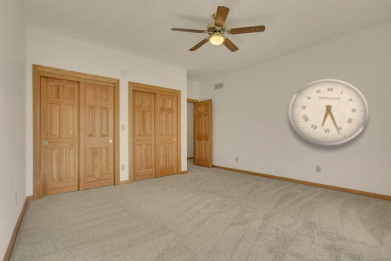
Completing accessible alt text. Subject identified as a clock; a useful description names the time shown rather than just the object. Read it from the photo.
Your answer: 6:26
